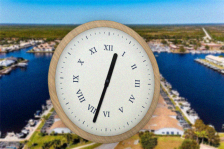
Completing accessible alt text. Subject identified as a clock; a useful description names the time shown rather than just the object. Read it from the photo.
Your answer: 12:33
